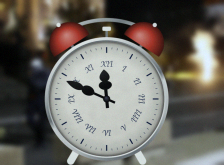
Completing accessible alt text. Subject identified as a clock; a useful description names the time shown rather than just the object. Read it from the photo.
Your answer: 11:49
